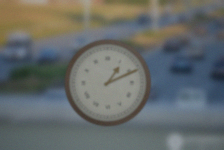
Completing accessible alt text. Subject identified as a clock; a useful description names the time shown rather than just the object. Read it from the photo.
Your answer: 1:11
